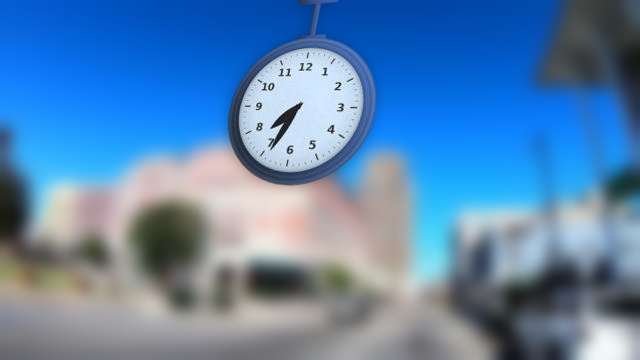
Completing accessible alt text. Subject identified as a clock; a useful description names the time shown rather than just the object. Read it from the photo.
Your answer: 7:34
